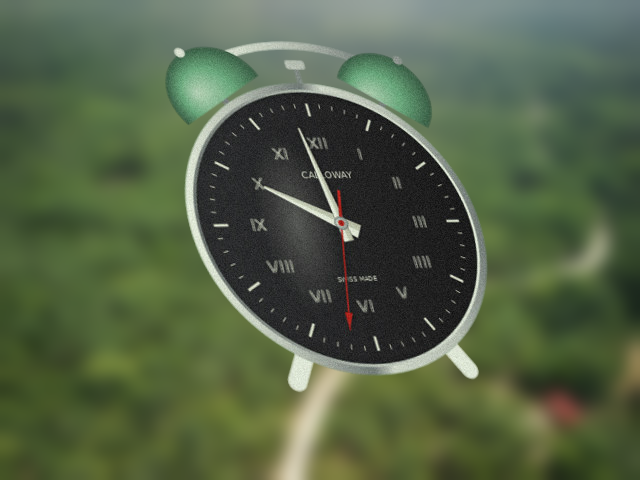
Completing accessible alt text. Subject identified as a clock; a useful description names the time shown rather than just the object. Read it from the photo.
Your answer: 9:58:32
